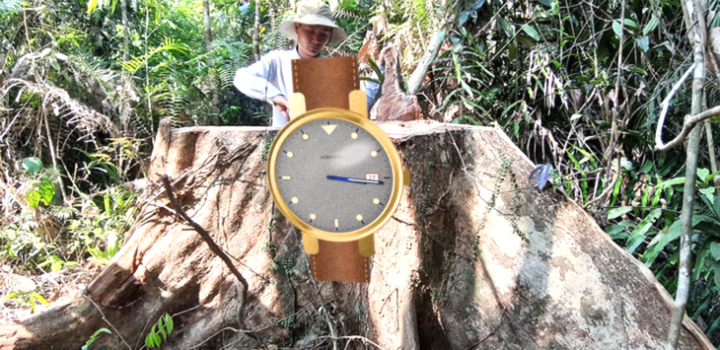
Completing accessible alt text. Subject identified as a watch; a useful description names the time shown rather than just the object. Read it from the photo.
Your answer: 3:16
